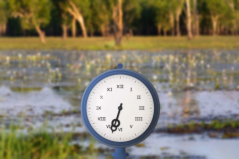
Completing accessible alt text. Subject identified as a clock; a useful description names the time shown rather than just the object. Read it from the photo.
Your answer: 6:33
